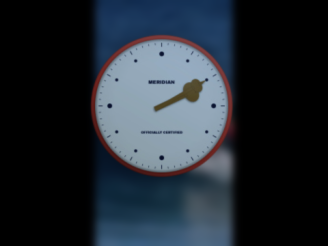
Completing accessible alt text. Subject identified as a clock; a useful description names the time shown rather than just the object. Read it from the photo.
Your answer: 2:10
